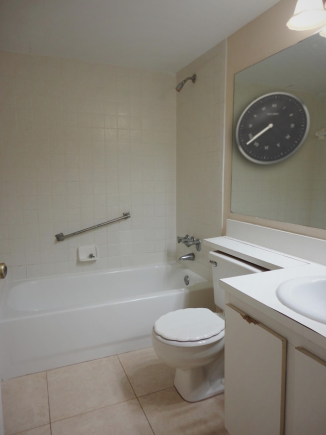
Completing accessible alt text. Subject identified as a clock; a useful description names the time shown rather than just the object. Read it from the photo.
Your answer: 7:38
